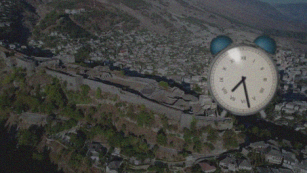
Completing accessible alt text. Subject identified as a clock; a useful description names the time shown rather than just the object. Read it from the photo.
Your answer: 7:28
